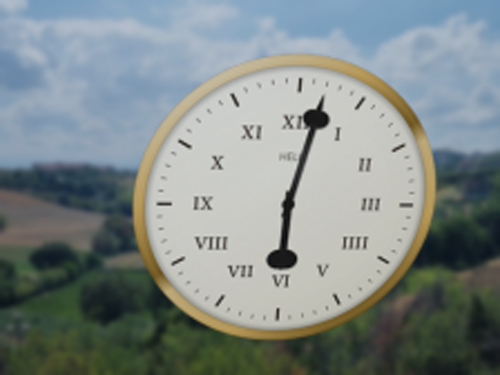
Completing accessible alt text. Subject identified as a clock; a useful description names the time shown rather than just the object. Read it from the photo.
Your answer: 6:02
